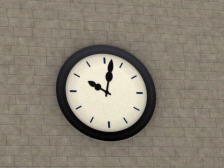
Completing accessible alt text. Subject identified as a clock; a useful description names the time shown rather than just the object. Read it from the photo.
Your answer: 10:02
